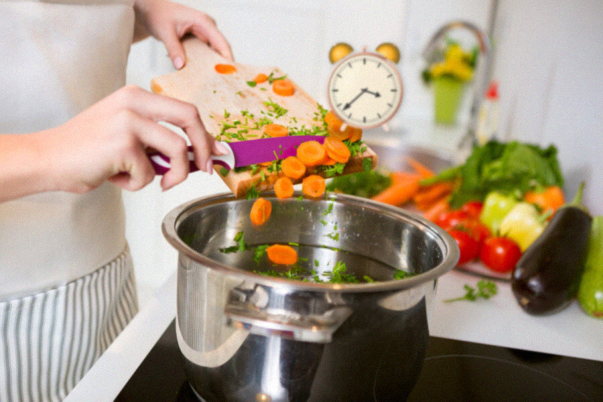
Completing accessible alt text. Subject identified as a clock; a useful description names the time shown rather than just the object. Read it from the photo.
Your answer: 3:38
